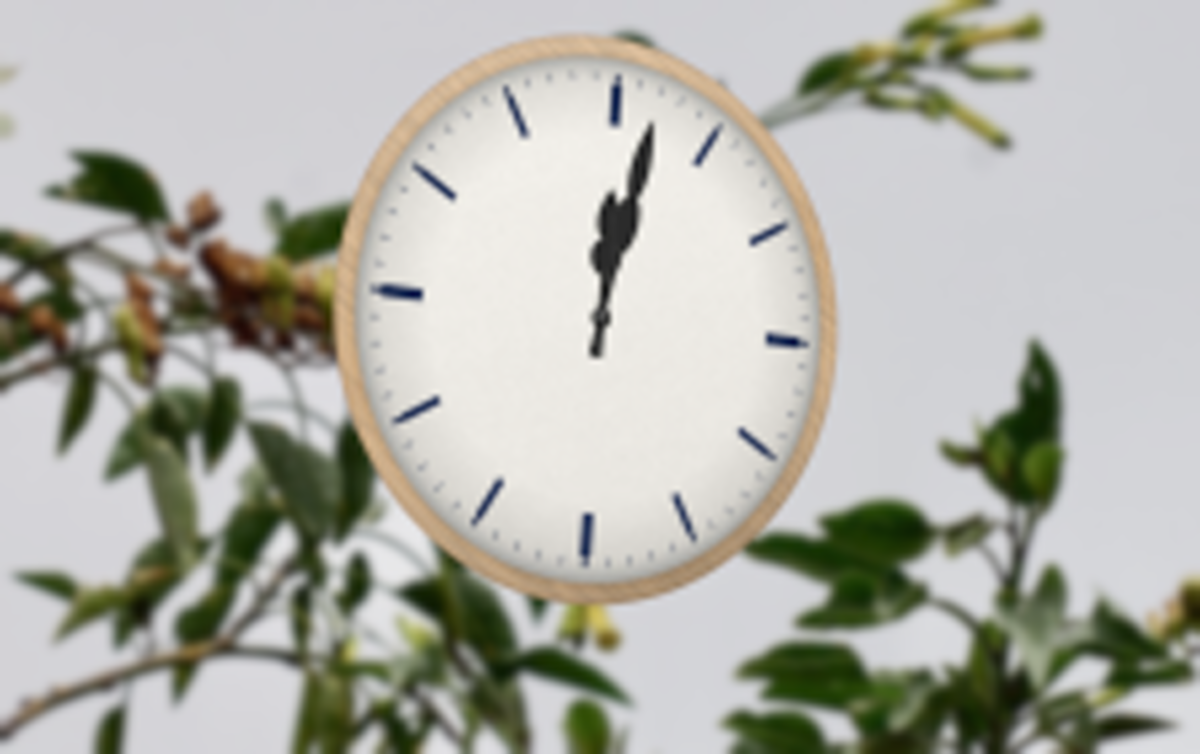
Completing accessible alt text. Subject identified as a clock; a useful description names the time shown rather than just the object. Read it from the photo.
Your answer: 12:02
